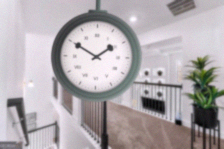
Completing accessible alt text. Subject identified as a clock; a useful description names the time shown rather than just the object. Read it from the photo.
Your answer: 1:50
